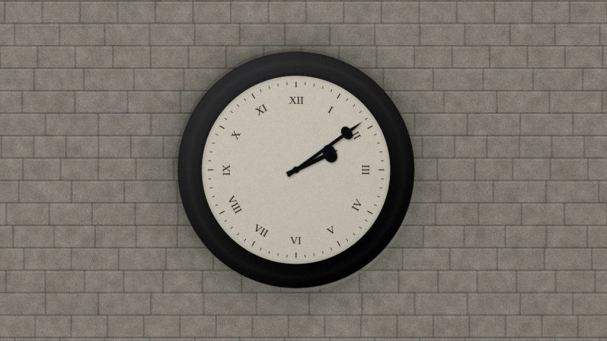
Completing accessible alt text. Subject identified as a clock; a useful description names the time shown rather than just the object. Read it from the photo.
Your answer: 2:09
